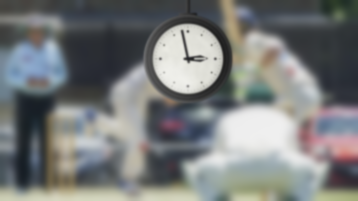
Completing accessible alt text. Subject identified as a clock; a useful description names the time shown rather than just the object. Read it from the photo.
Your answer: 2:58
